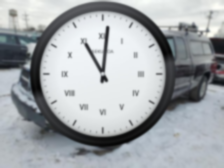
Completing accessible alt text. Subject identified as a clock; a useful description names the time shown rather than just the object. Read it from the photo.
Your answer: 11:01
